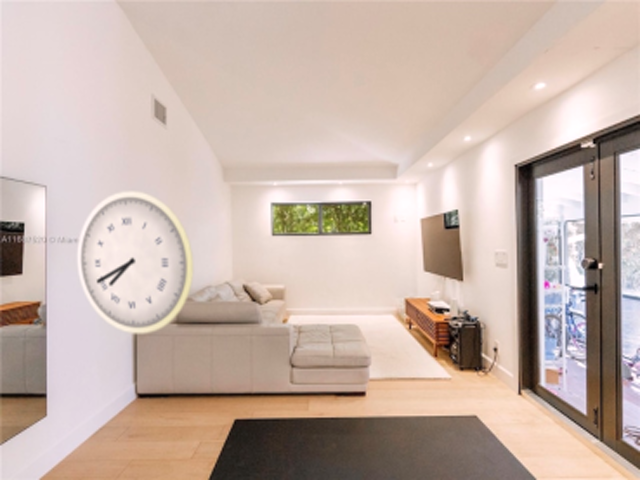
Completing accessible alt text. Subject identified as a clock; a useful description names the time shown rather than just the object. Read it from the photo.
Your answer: 7:41
